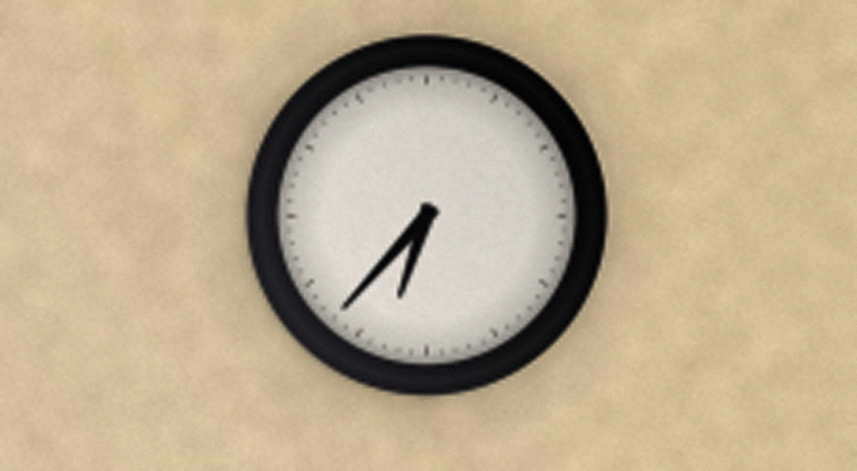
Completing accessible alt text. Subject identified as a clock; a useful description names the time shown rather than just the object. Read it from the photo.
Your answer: 6:37
